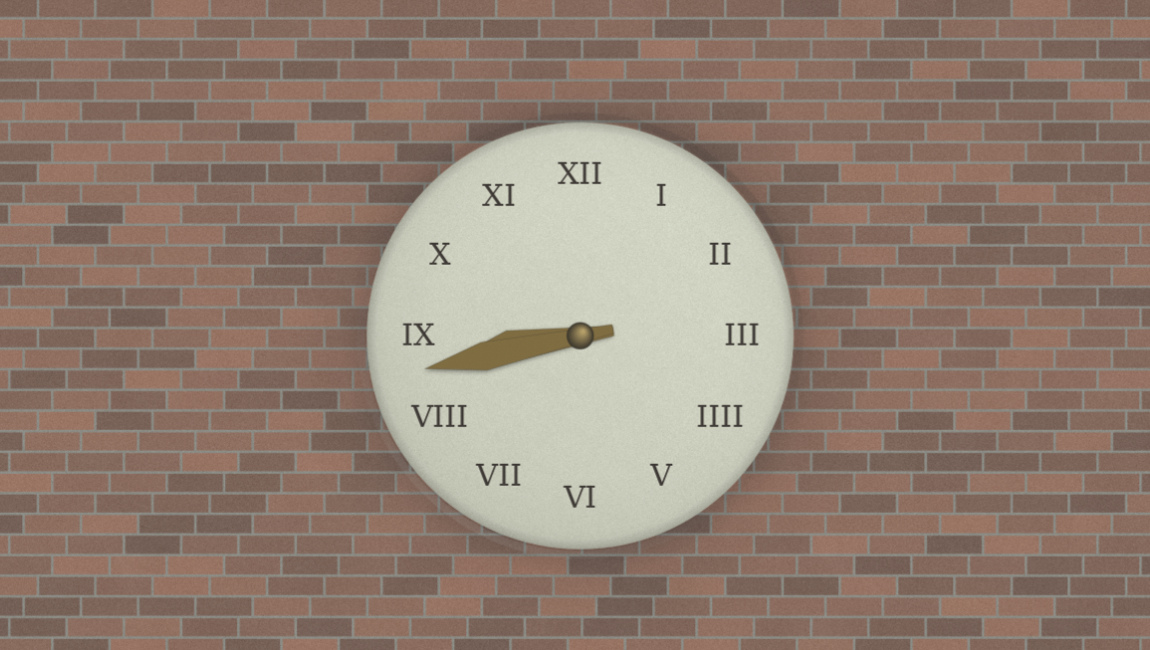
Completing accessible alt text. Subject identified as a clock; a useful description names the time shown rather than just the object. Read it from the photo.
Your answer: 8:43
